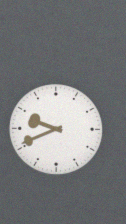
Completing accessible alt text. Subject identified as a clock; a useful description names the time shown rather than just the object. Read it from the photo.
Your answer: 9:41
